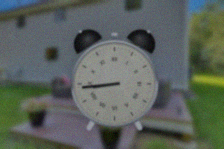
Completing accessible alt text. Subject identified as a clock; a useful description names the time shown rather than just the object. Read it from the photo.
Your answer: 8:44
